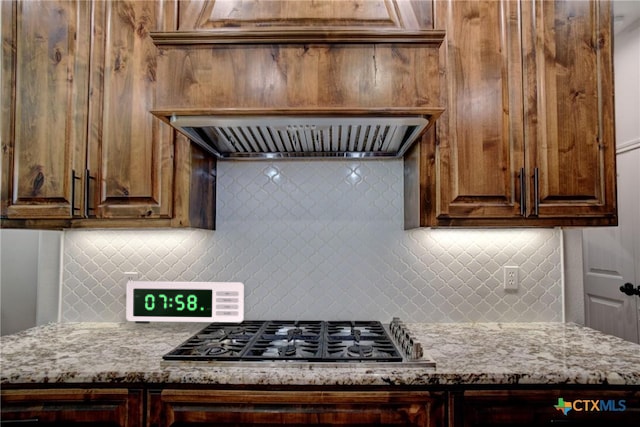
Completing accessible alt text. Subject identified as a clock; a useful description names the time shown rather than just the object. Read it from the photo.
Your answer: 7:58
